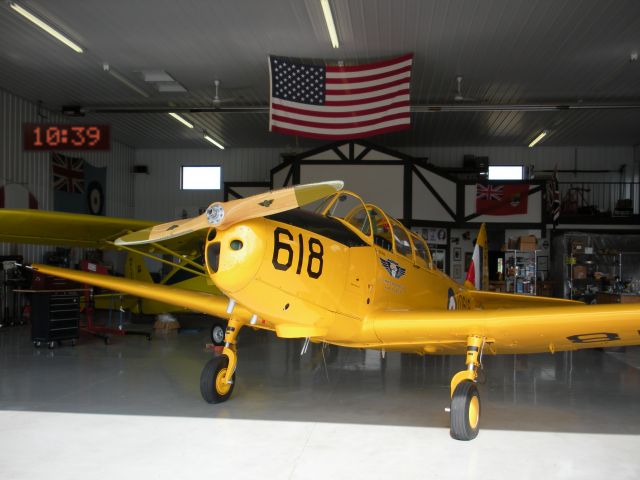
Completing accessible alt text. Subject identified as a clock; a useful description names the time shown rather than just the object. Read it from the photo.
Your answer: 10:39
